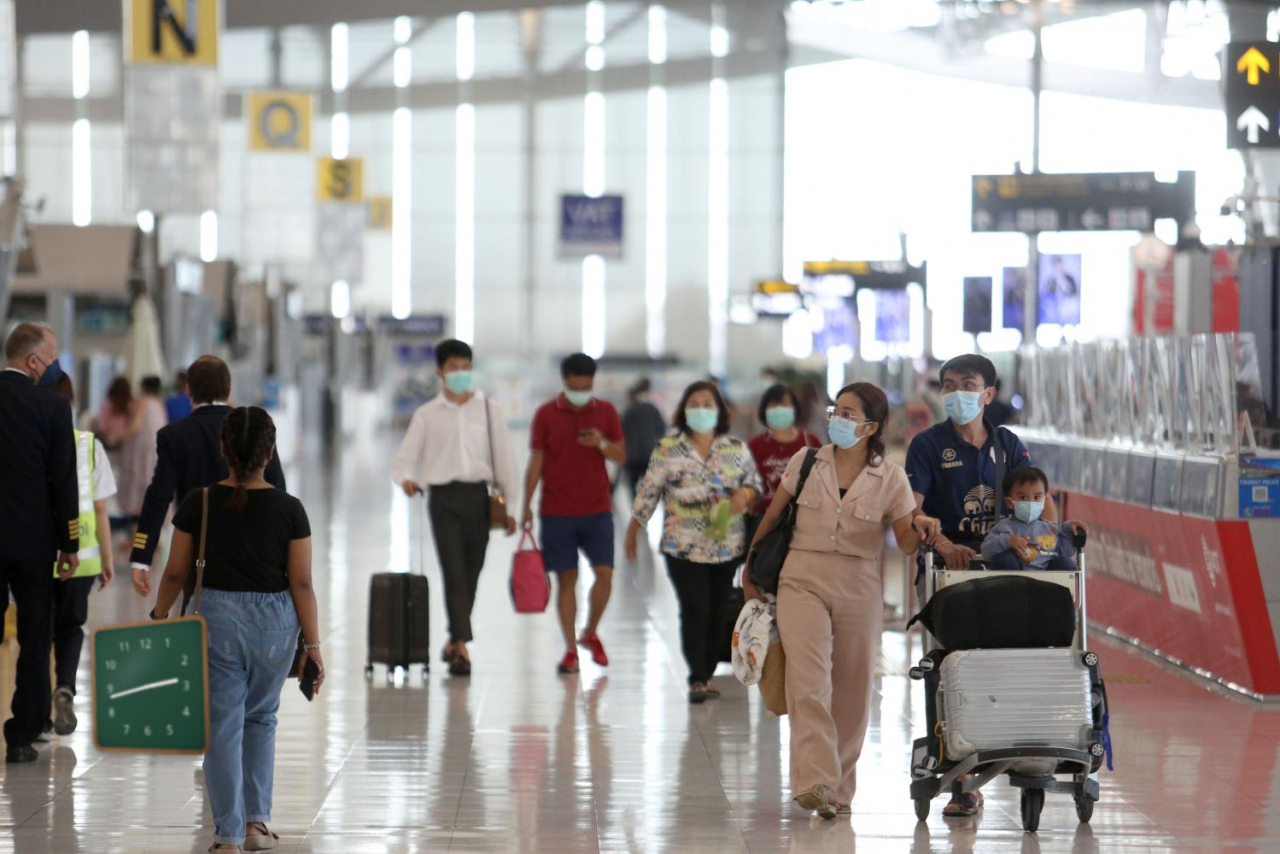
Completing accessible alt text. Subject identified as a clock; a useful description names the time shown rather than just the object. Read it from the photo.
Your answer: 2:43
